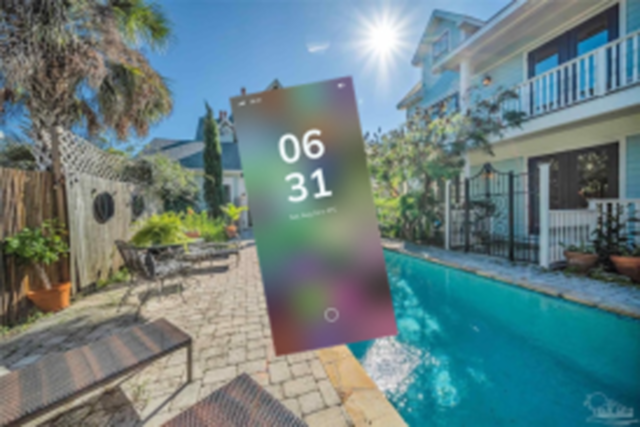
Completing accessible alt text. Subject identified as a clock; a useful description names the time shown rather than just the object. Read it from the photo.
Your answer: 6:31
